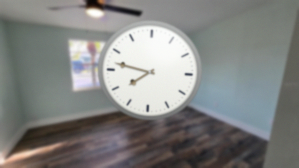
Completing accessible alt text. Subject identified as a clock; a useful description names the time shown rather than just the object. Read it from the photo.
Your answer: 7:47
